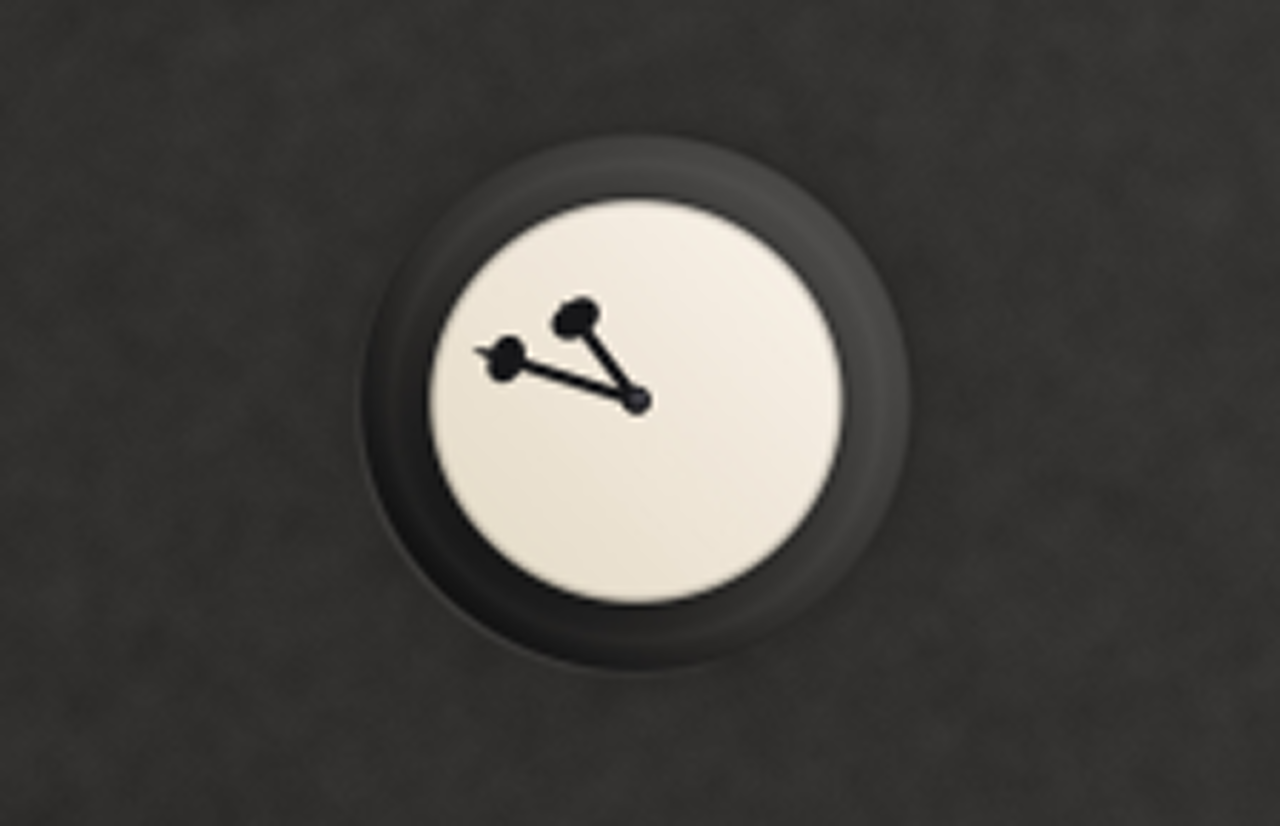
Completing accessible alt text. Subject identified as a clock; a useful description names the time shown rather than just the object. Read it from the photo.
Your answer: 10:48
